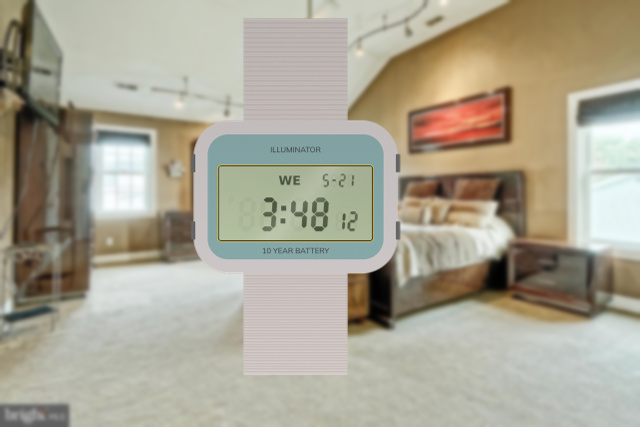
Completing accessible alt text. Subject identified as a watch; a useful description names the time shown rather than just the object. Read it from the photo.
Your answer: 3:48:12
